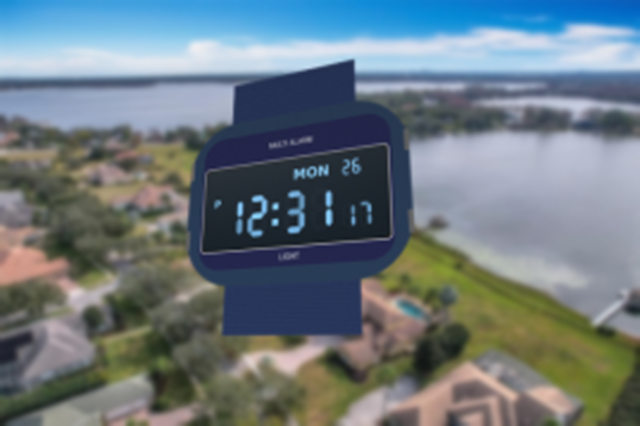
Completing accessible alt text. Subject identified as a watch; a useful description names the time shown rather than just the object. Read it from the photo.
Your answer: 12:31:17
